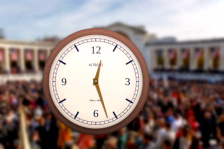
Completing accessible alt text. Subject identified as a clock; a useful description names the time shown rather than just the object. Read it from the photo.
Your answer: 12:27
